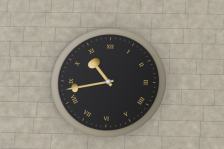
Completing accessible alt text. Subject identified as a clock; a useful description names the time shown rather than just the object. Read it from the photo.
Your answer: 10:43
